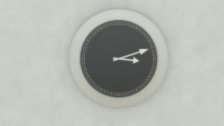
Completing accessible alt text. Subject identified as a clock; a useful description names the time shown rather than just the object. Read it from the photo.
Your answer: 3:12
